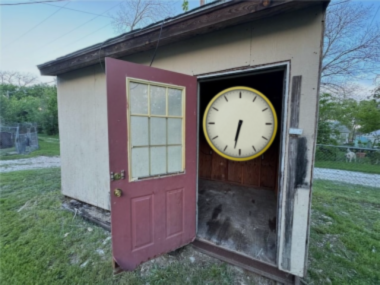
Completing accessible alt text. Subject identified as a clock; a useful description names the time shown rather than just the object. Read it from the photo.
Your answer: 6:32
